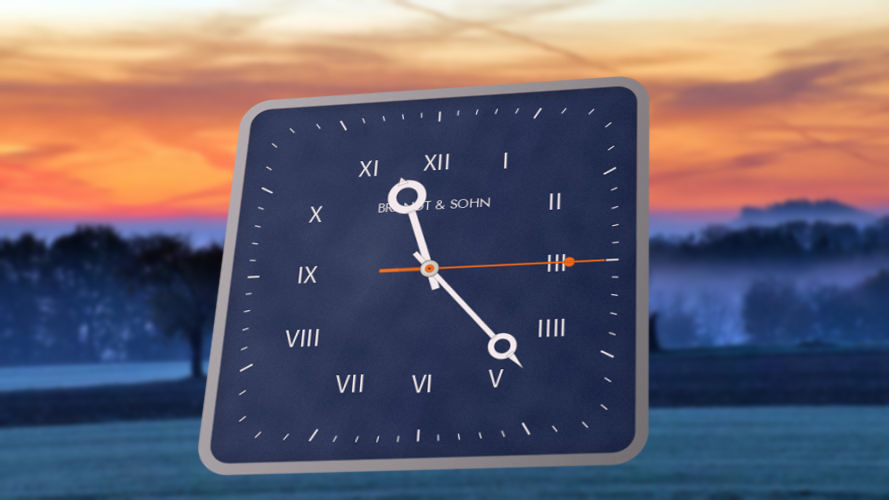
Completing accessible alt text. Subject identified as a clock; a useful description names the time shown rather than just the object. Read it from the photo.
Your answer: 11:23:15
